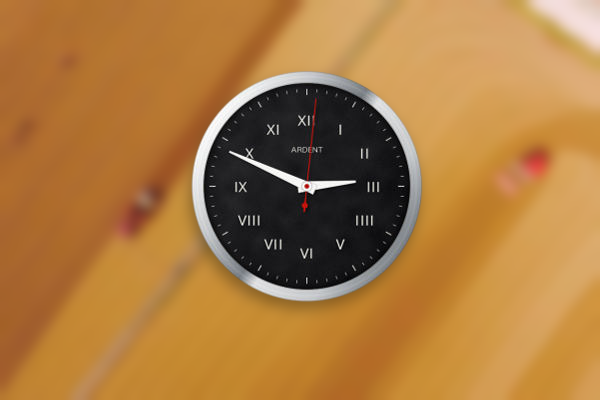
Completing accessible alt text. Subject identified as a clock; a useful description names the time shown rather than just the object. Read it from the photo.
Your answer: 2:49:01
